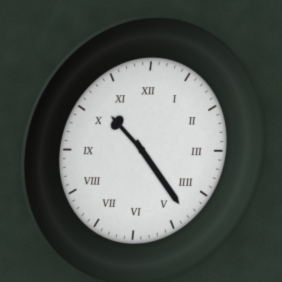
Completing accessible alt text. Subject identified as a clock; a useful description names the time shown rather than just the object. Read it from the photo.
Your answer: 10:23
